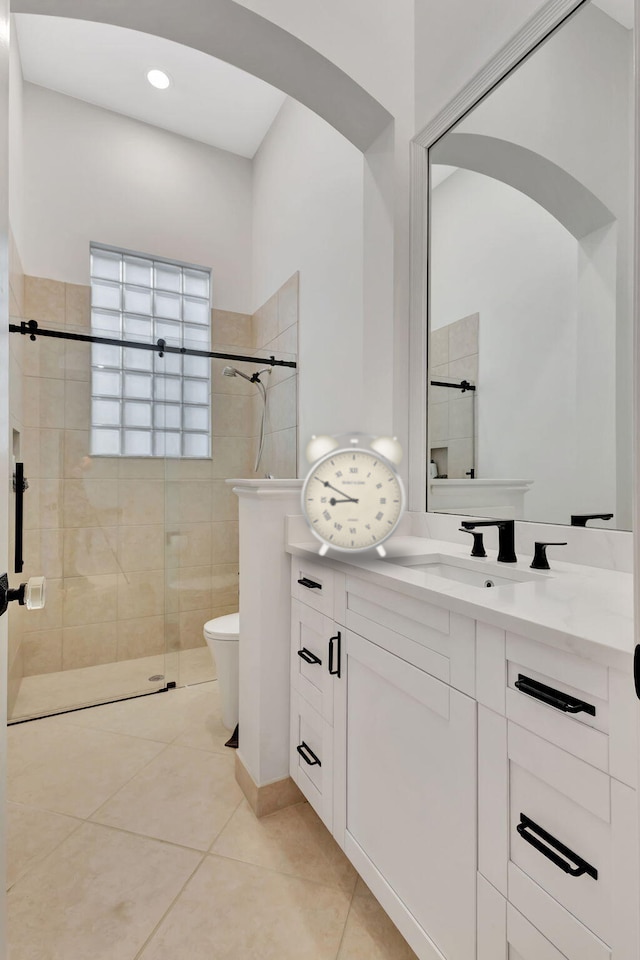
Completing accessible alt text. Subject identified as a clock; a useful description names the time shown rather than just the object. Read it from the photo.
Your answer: 8:50
